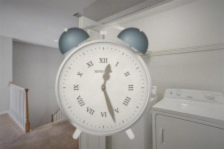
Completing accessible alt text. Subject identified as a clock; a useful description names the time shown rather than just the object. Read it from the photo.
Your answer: 12:27
